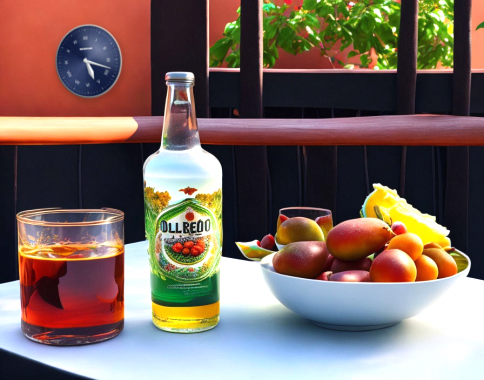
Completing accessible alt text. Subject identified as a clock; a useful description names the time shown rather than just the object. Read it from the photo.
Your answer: 5:18
